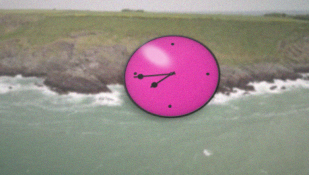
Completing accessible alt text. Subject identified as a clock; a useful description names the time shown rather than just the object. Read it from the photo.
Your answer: 7:44
